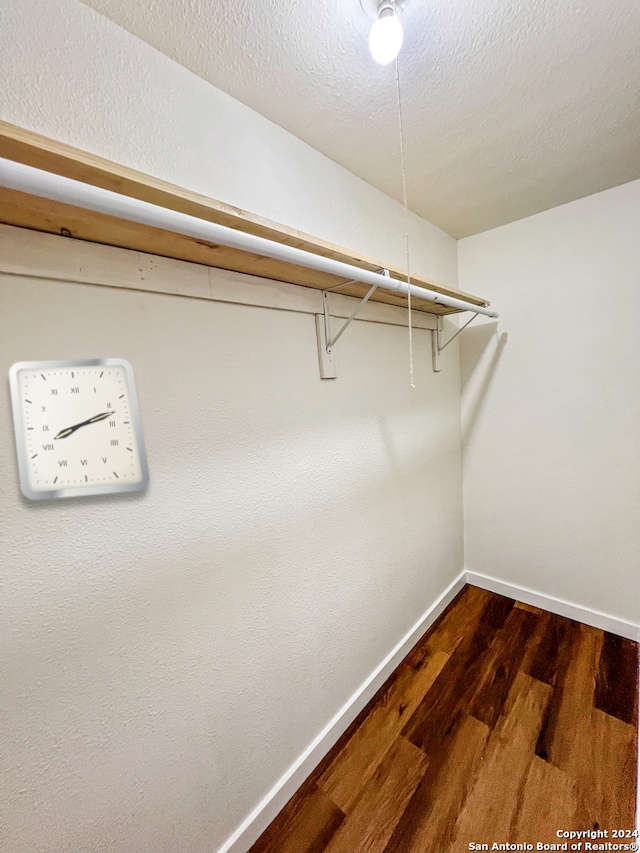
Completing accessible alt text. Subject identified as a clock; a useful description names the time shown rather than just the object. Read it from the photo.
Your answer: 8:12
